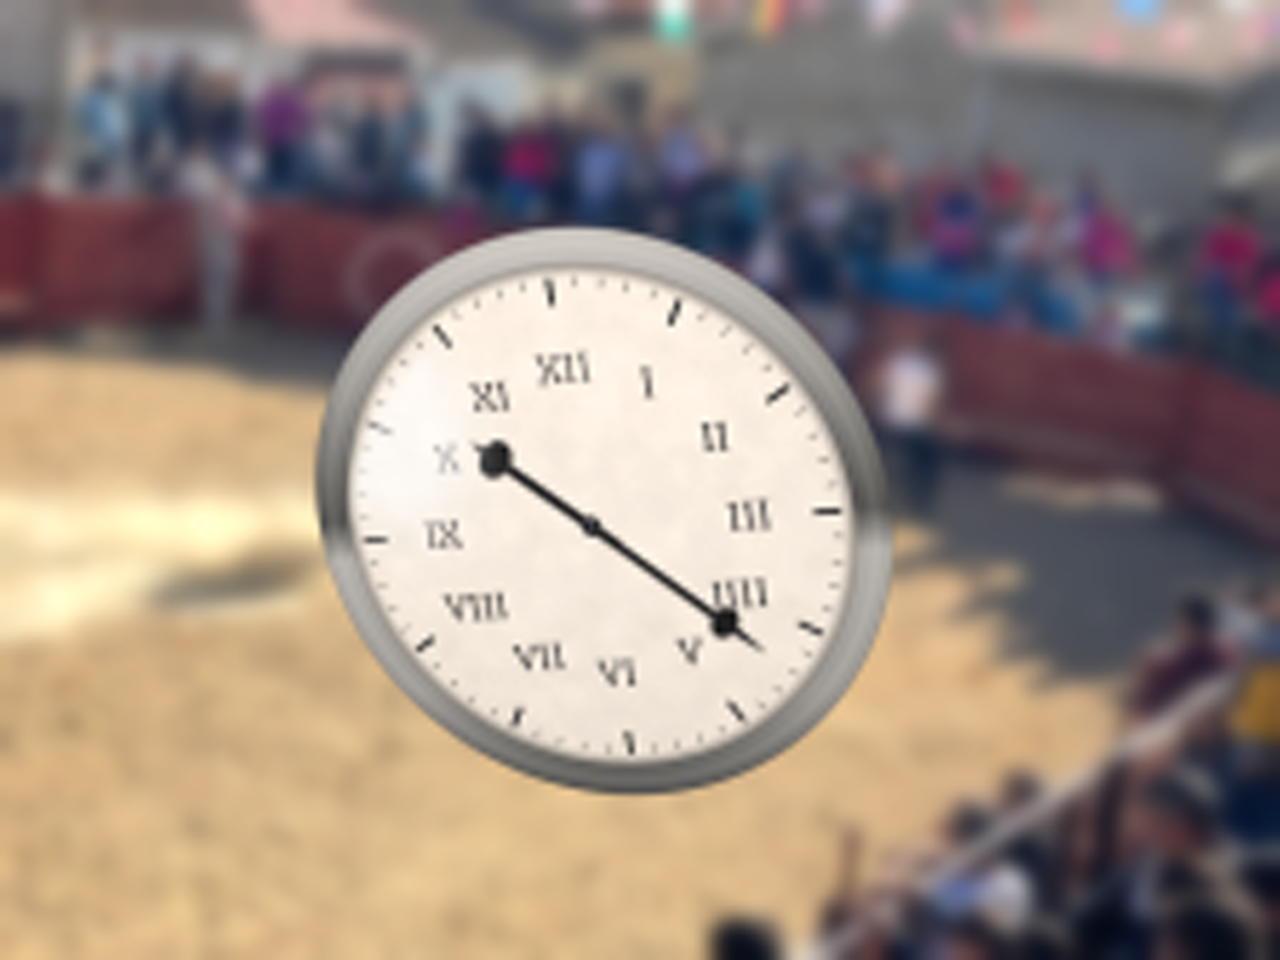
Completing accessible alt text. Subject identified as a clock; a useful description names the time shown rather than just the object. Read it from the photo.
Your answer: 10:22
